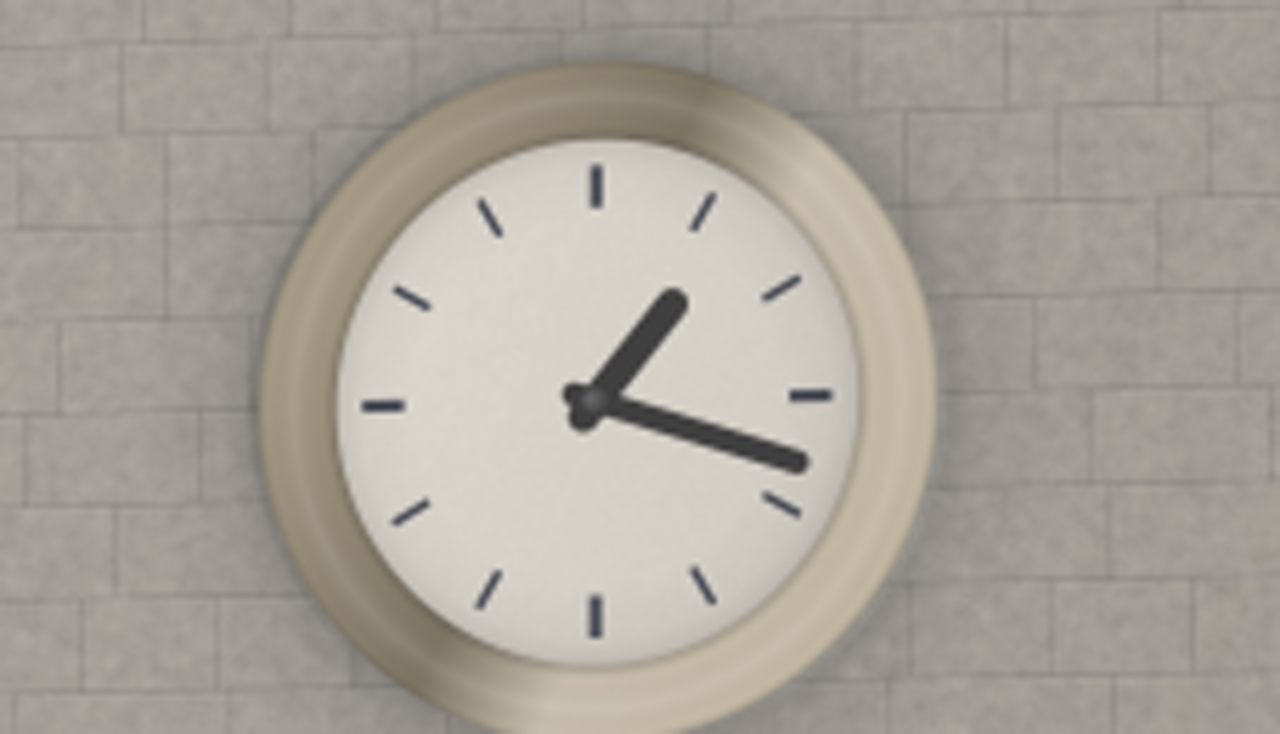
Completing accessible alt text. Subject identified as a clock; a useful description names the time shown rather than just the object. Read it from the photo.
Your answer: 1:18
